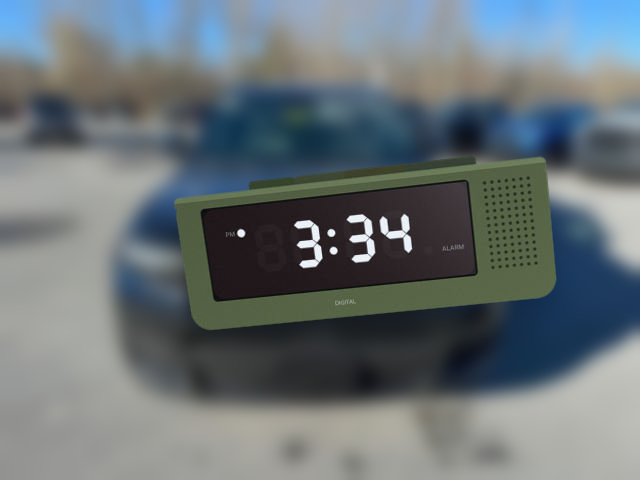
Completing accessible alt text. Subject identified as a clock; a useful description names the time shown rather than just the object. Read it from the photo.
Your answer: 3:34
